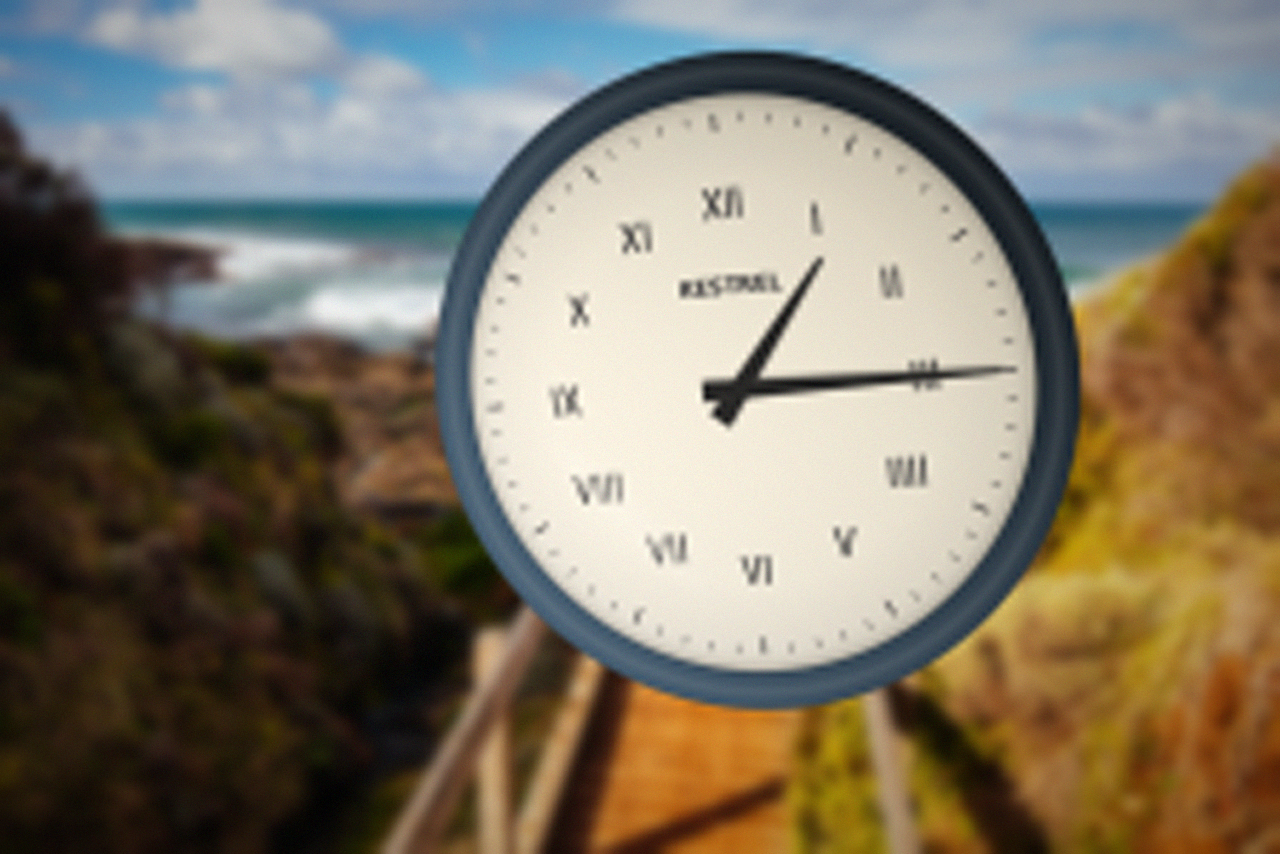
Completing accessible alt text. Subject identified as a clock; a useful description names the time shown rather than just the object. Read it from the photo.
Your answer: 1:15
